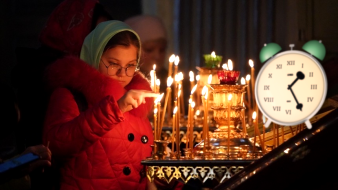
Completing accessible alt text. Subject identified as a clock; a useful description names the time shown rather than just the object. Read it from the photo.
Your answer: 1:25
